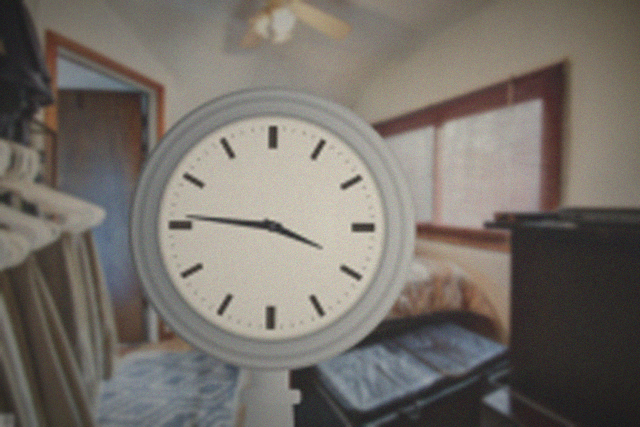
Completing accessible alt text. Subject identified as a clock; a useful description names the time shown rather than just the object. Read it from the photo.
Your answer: 3:46
